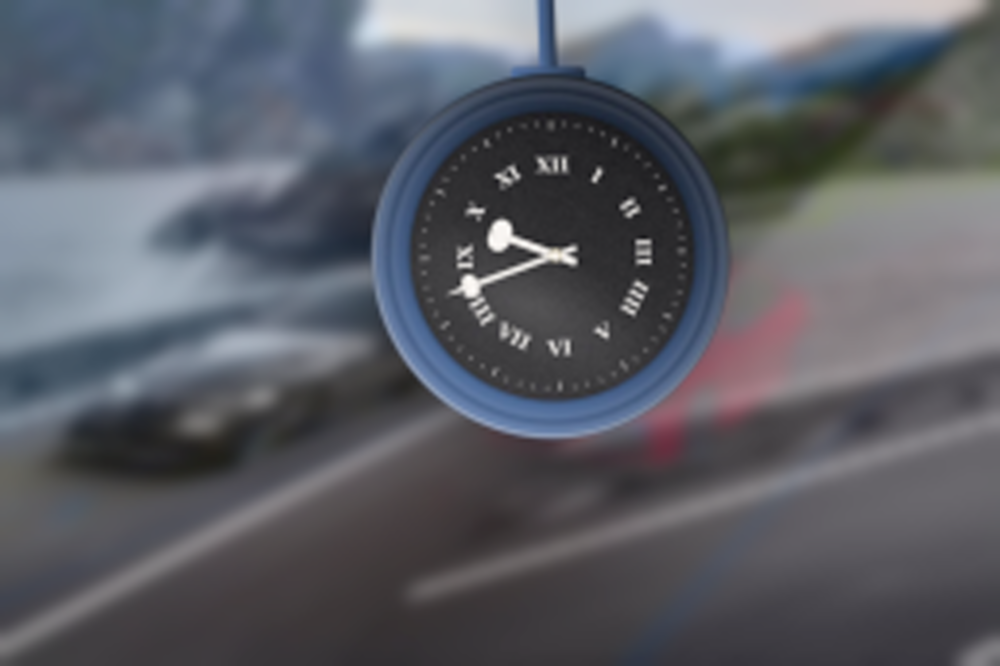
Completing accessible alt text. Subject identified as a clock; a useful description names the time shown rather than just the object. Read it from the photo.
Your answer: 9:42
